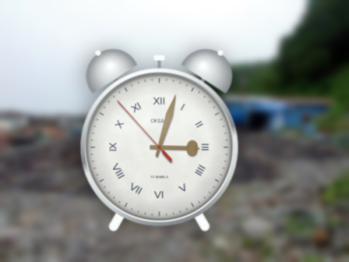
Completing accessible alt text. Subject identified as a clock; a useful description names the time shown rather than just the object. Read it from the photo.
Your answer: 3:02:53
